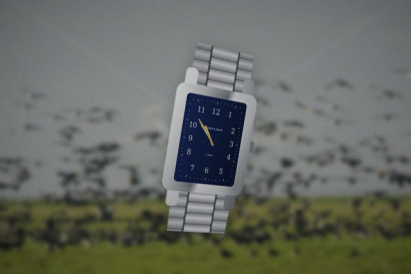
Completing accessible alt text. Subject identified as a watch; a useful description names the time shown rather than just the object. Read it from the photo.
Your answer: 10:53
